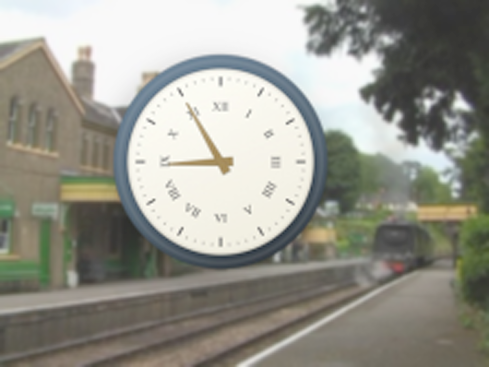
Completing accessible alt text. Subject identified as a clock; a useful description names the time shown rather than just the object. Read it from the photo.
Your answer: 8:55
